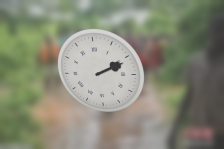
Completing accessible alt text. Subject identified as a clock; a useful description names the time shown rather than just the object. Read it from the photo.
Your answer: 2:11
